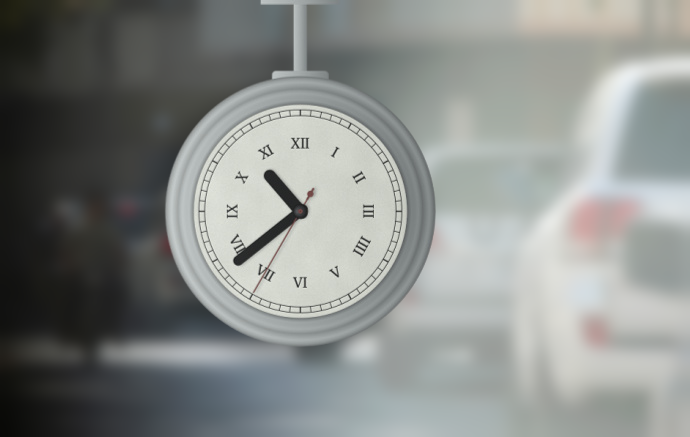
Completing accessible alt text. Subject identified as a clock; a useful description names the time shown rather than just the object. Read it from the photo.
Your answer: 10:38:35
